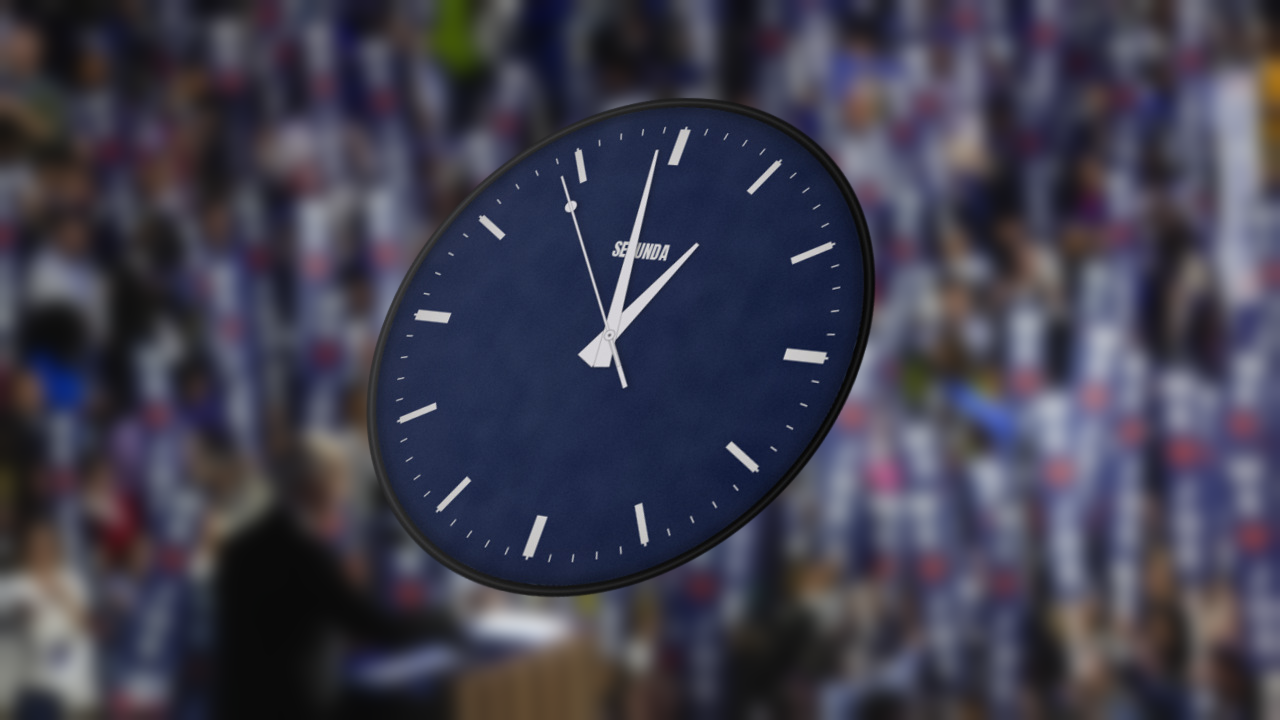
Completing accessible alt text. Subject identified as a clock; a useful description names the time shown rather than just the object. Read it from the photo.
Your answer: 12:58:54
